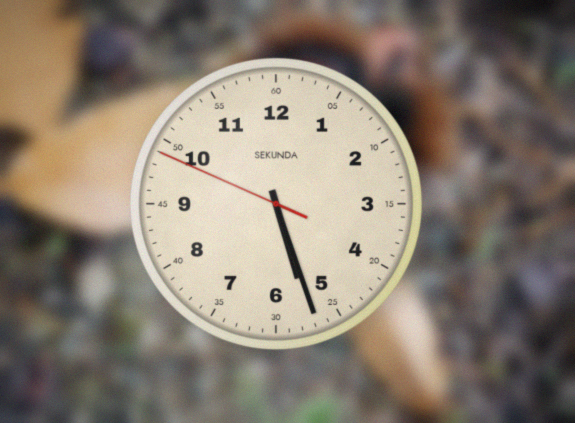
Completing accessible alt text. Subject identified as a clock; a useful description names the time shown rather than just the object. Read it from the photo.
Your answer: 5:26:49
